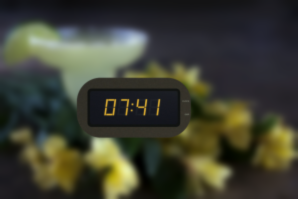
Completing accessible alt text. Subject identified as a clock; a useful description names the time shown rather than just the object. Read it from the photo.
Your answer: 7:41
